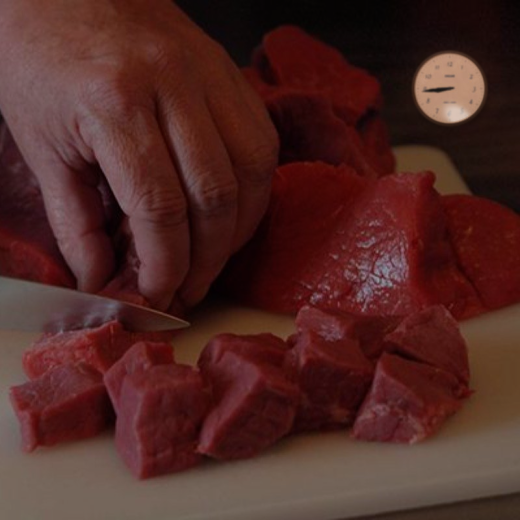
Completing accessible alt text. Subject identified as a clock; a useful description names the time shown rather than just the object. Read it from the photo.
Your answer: 8:44
